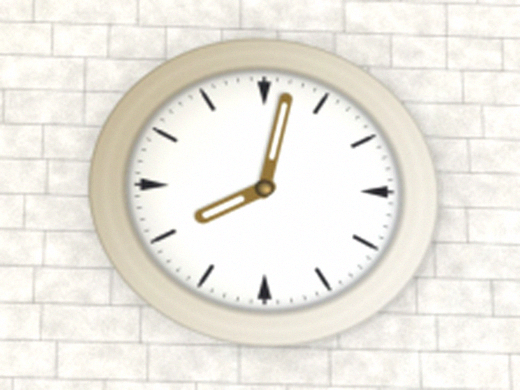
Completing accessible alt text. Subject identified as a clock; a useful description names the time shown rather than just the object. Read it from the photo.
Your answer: 8:02
